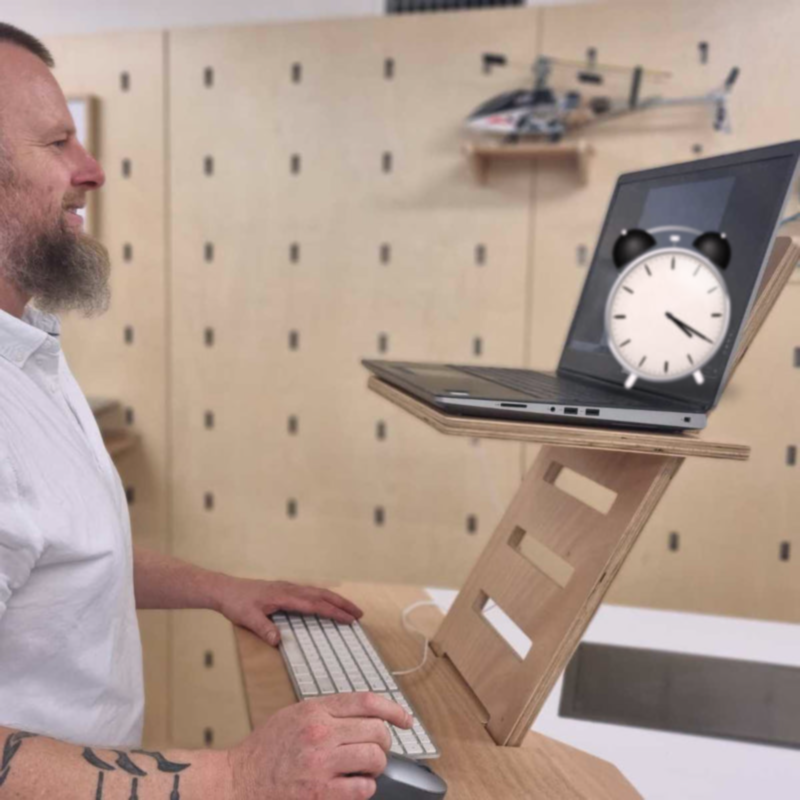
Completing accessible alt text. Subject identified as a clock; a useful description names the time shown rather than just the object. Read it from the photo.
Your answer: 4:20
